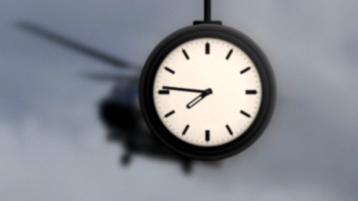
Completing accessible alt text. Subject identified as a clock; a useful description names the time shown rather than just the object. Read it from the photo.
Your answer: 7:46
